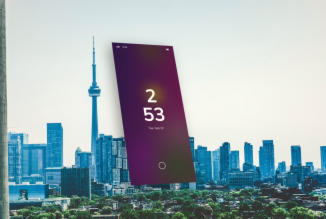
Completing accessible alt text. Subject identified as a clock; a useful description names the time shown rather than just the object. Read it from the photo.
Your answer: 2:53
